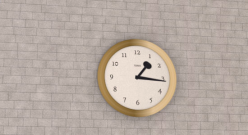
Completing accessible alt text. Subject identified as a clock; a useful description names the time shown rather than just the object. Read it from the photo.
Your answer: 1:16
